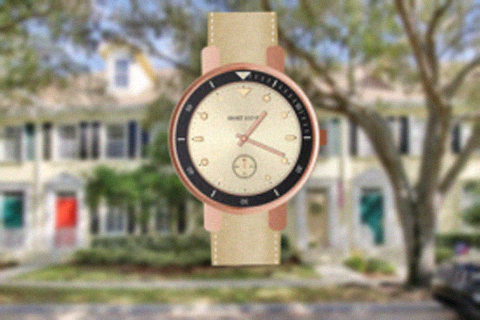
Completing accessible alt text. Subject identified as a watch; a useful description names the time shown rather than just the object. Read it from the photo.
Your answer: 1:19
